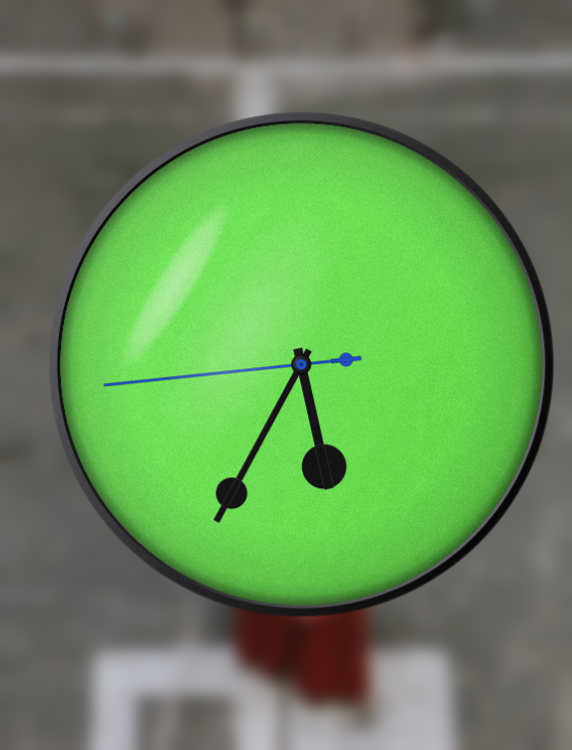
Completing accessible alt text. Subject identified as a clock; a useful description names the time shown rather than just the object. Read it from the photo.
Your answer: 5:34:44
